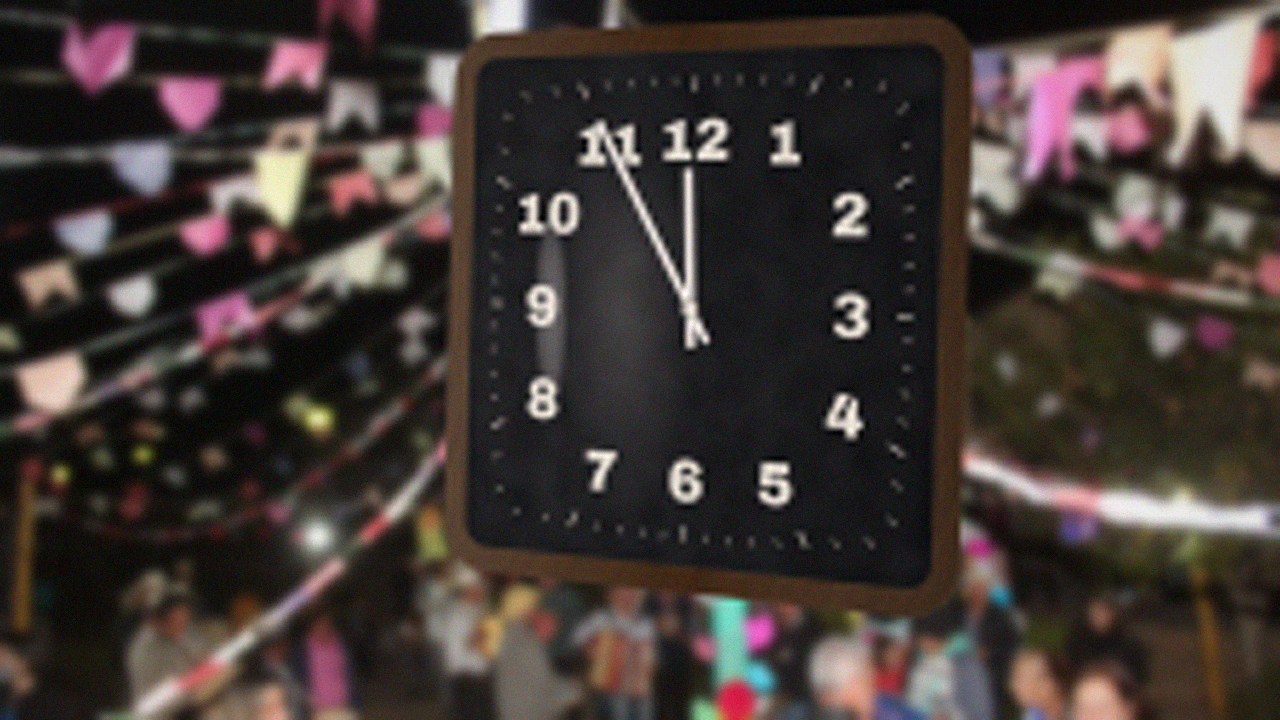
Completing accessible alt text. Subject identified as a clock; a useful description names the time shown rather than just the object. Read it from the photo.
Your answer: 11:55
